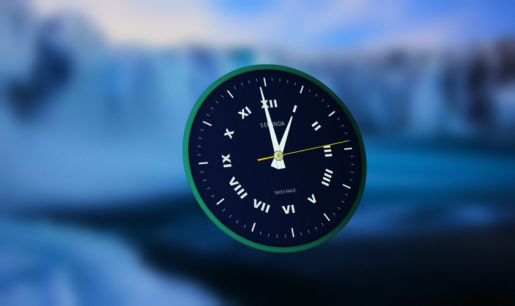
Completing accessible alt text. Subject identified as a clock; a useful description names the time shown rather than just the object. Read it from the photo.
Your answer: 12:59:14
